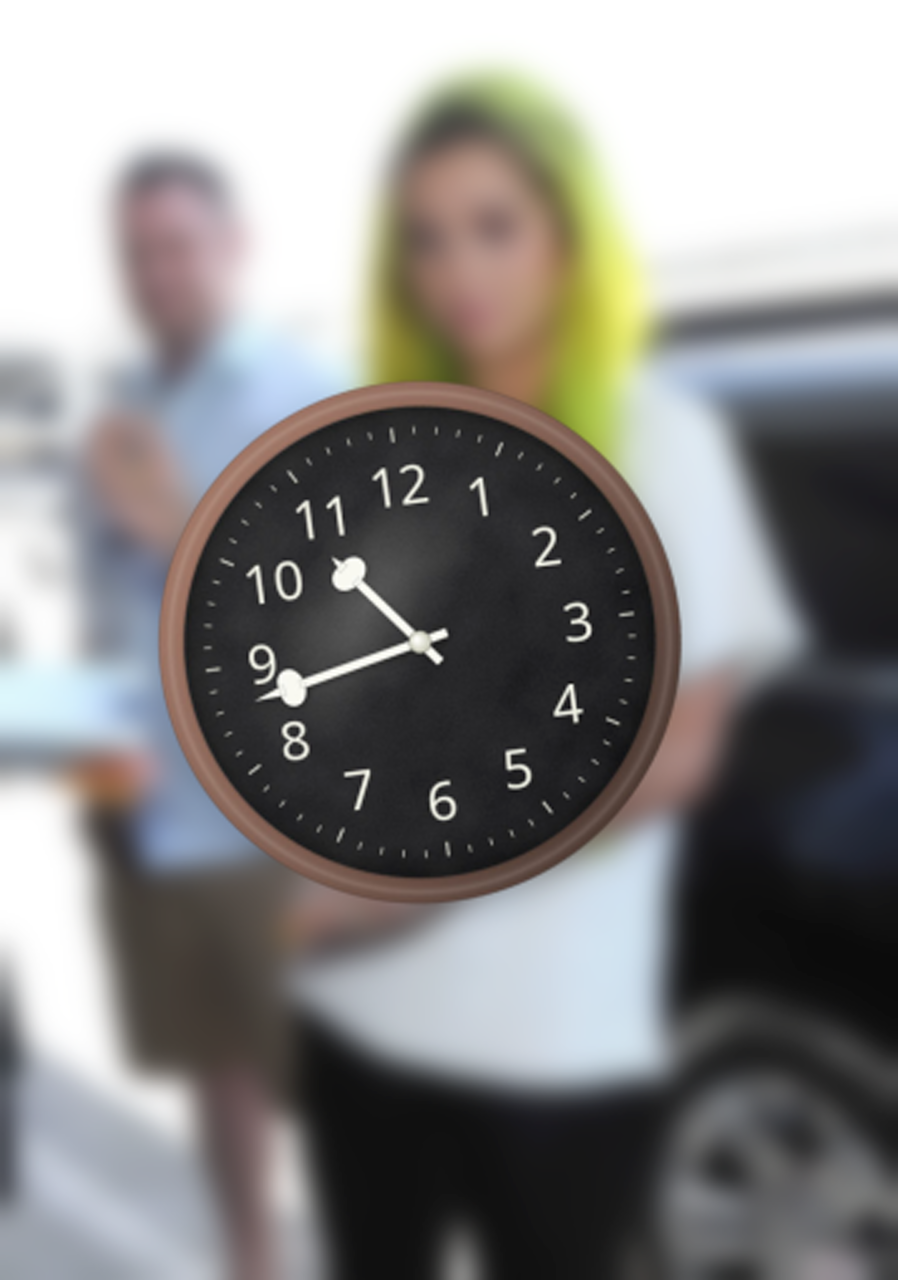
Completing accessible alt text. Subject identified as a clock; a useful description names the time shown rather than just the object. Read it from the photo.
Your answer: 10:43
